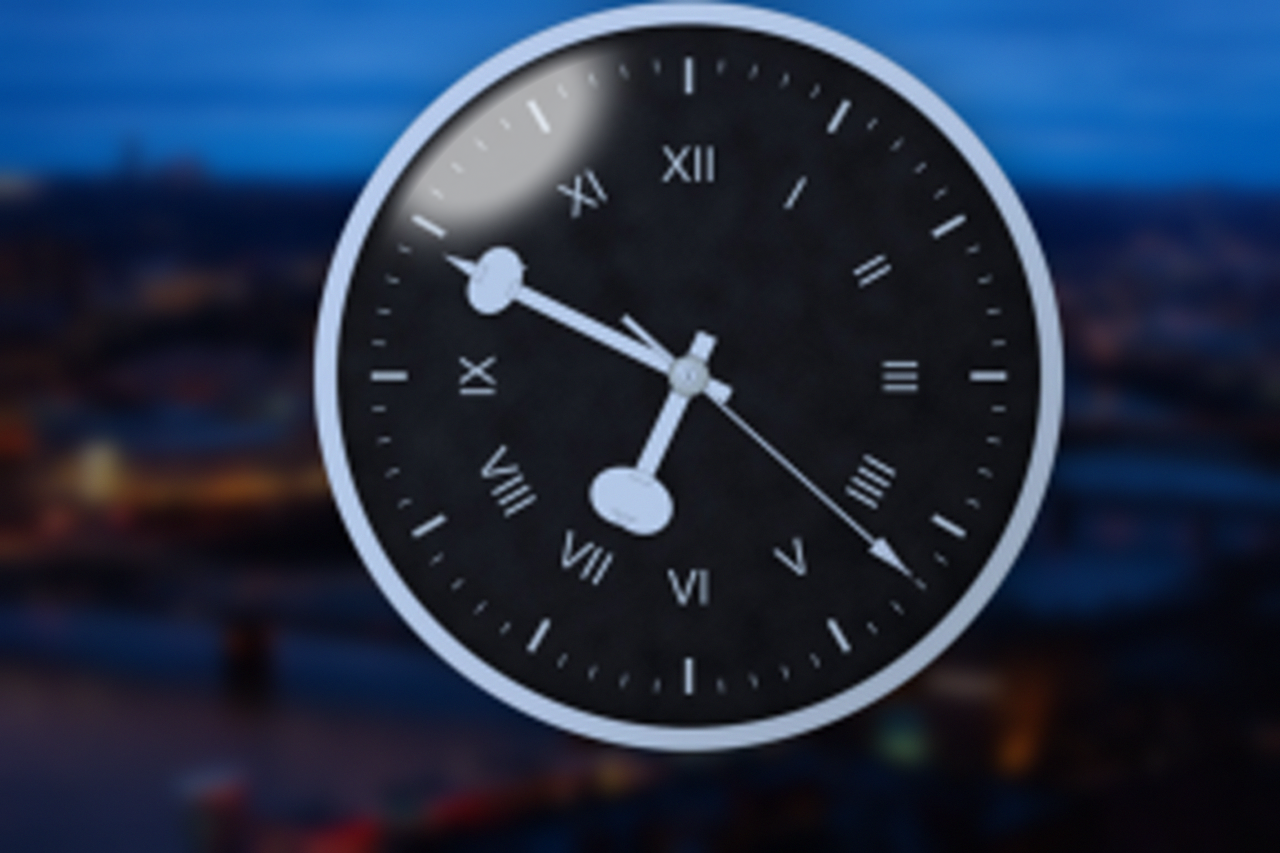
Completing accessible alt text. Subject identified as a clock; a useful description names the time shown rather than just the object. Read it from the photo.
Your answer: 6:49:22
